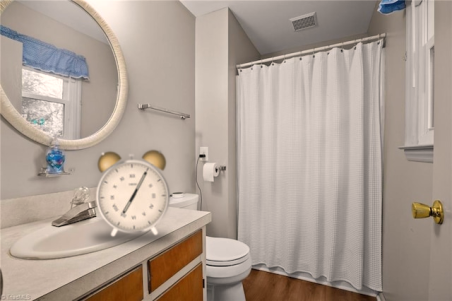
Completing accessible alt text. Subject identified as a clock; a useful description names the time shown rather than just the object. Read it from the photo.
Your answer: 7:05
